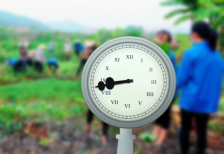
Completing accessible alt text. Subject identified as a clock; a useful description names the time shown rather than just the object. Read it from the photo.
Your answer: 8:43
